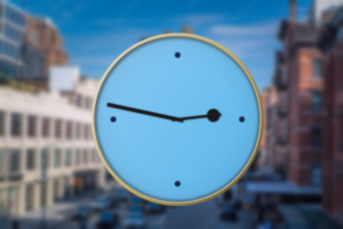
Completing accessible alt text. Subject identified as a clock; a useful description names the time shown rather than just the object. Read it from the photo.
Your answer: 2:47
